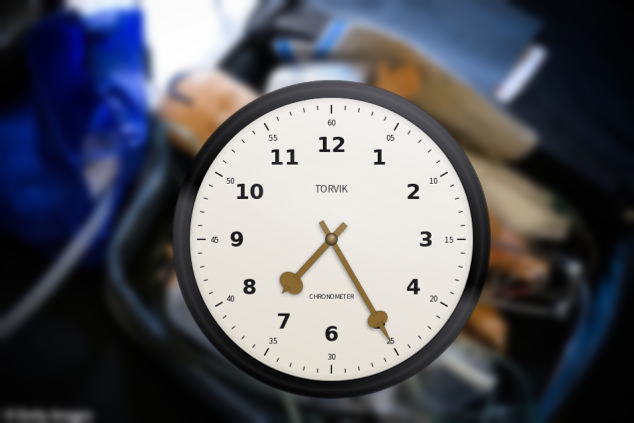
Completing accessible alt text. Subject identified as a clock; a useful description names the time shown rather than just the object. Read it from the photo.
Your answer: 7:25
